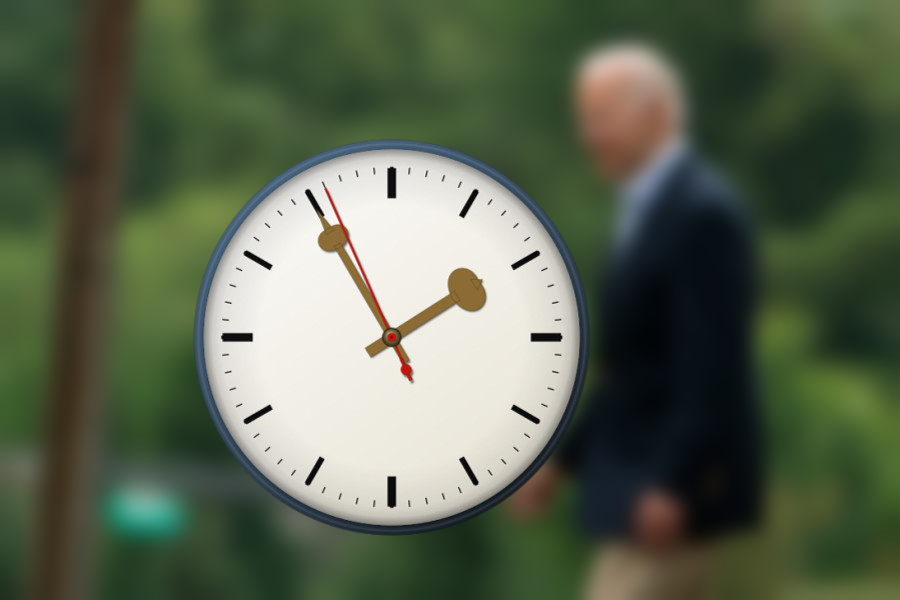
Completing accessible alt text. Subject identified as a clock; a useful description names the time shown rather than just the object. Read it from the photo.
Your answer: 1:54:56
